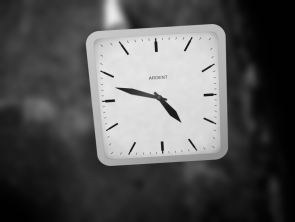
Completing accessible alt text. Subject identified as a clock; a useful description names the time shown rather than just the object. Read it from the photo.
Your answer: 4:48
